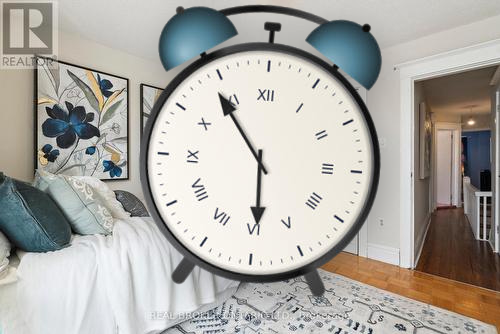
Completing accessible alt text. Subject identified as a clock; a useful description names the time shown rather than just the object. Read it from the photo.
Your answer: 5:54
